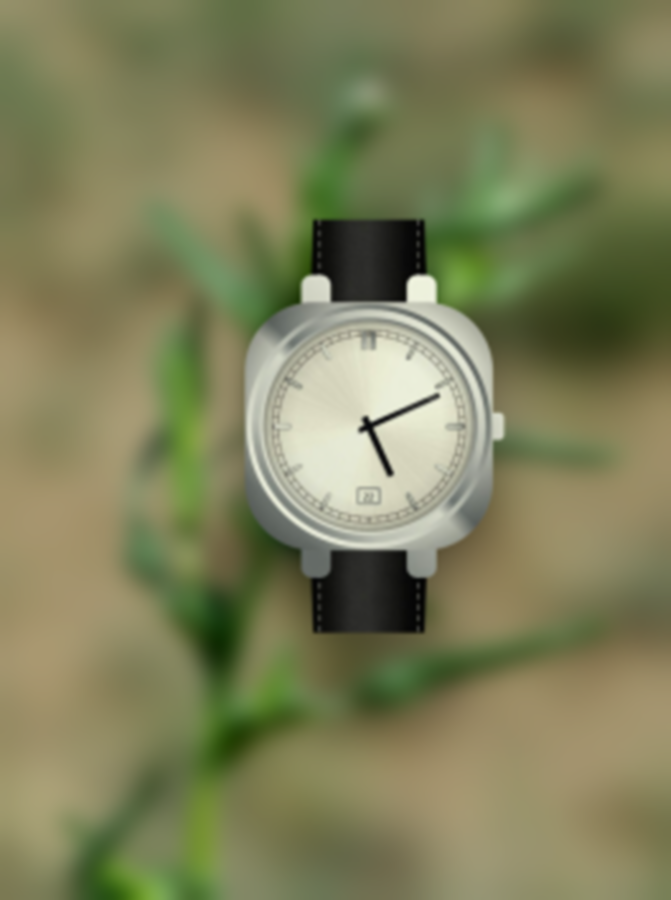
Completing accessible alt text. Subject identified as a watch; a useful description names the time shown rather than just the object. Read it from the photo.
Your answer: 5:11
